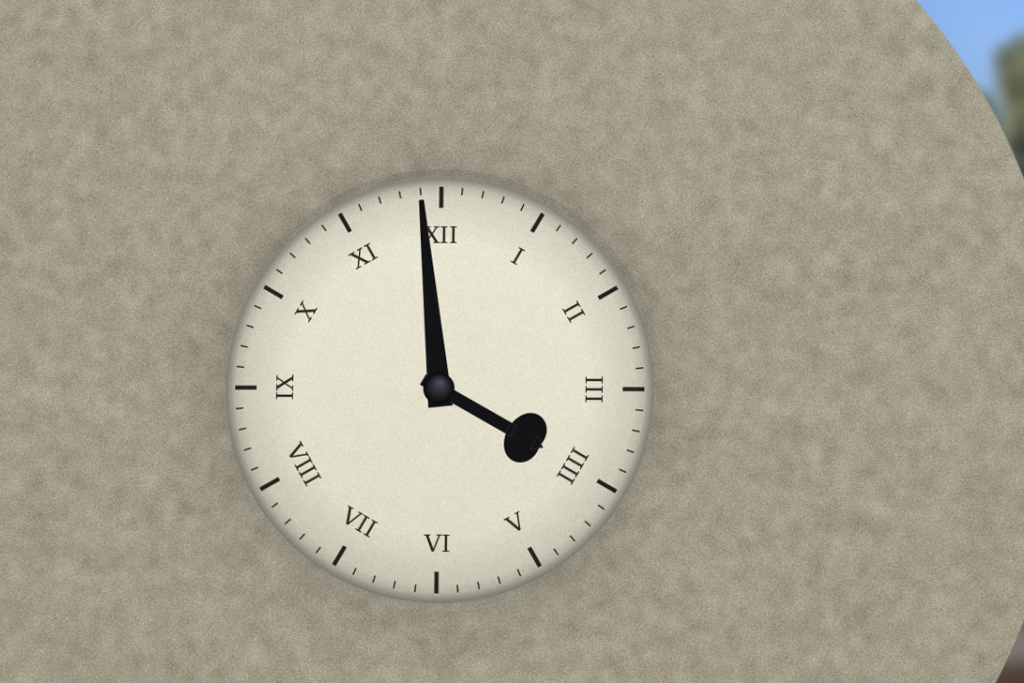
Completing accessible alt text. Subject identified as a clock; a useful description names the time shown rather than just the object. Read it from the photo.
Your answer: 3:59
